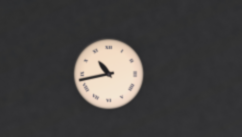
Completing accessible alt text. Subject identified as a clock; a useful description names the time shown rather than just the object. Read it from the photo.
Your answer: 10:43
